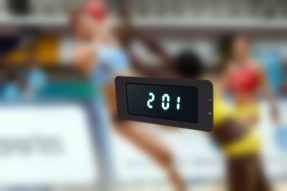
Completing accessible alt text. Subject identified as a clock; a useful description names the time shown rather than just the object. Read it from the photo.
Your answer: 2:01
